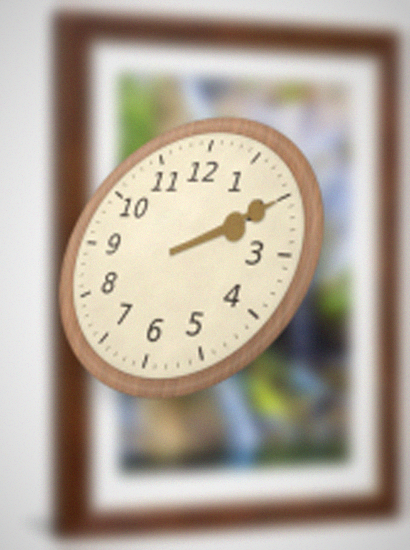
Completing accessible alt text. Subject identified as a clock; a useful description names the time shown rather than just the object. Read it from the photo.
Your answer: 2:10
